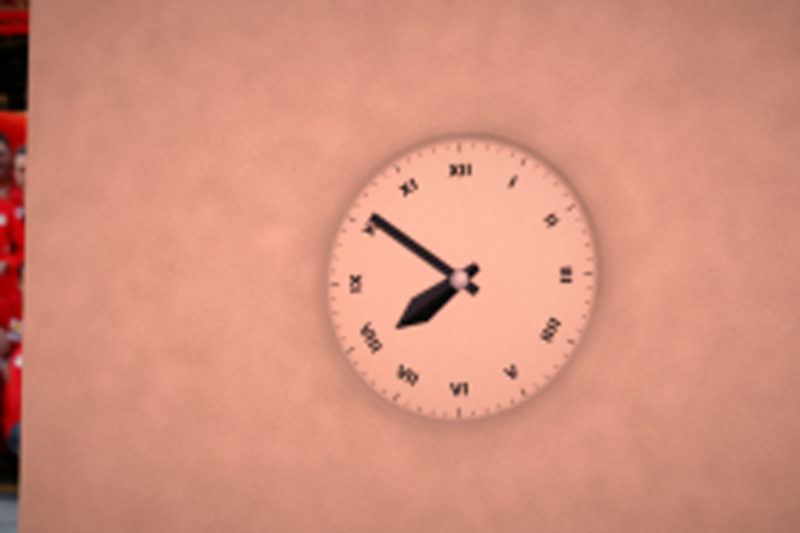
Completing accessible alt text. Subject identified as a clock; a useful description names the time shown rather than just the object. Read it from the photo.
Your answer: 7:51
